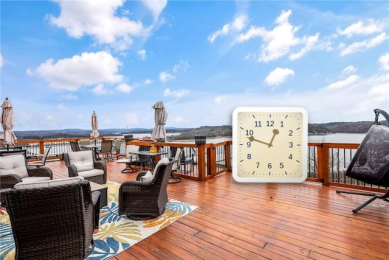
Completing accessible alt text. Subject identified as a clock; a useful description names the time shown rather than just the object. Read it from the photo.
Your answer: 12:48
